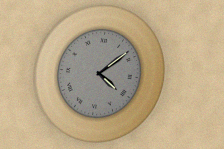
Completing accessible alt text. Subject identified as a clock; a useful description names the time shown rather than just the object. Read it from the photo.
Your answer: 4:08
